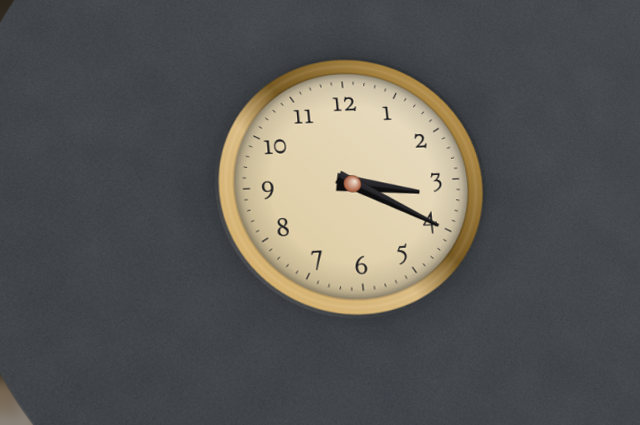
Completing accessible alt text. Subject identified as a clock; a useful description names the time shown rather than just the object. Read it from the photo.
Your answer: 3:20
